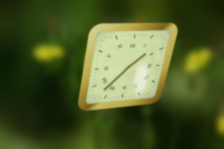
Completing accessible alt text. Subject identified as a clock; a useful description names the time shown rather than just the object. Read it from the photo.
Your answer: 1:37
